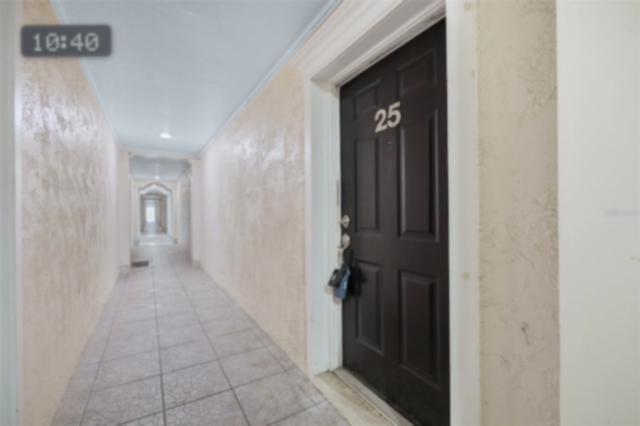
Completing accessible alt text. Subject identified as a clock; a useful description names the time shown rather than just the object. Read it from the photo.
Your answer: 10:40
